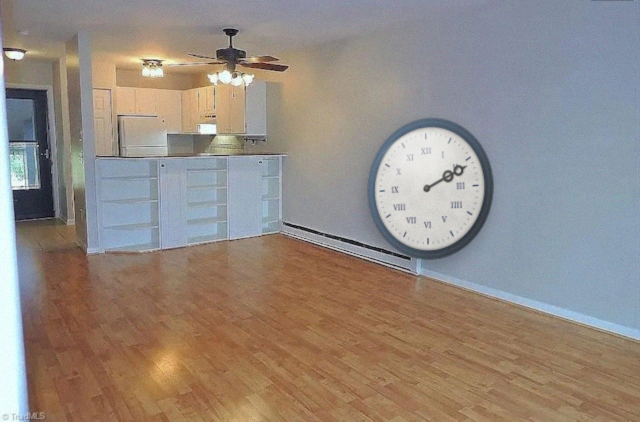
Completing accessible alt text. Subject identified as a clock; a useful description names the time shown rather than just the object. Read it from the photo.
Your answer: 2:11
